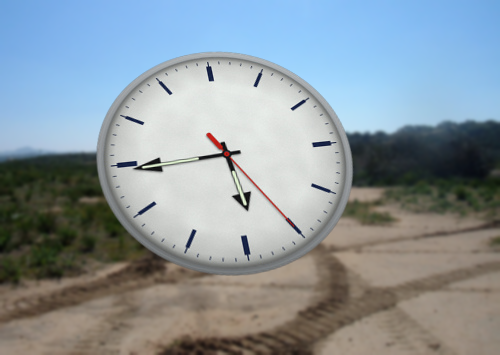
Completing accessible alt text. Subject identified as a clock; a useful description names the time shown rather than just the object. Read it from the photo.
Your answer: 5:44:25
